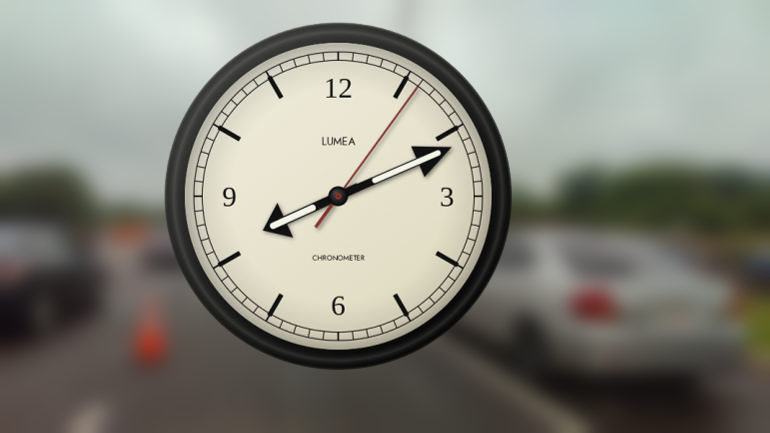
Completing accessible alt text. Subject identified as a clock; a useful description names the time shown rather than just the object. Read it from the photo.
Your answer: 8:11:06
